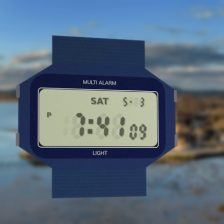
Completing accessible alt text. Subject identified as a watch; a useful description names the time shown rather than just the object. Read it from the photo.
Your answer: 7:41:09
